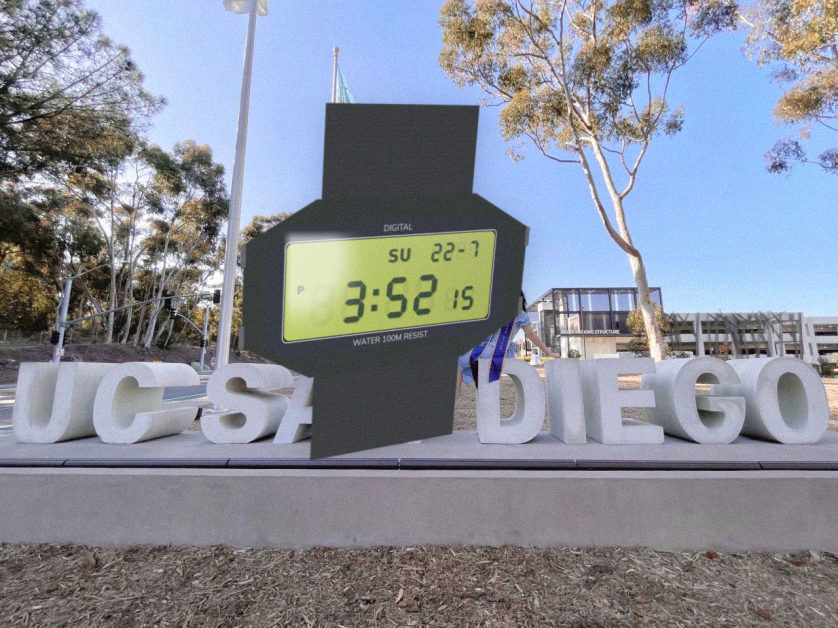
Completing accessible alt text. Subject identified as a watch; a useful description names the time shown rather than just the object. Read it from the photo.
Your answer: 3:52:15
